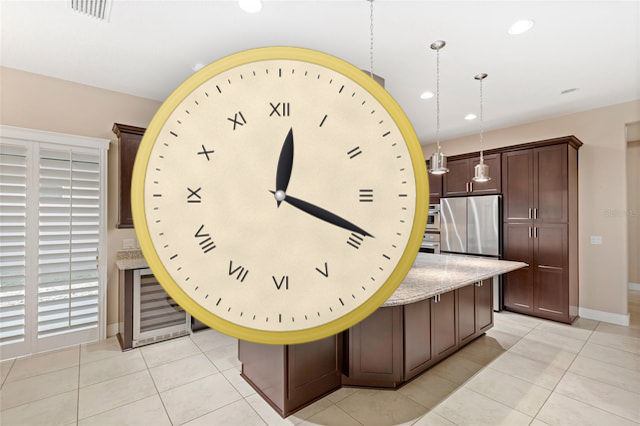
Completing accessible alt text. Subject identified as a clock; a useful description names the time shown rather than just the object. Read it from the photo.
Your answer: 12:19
